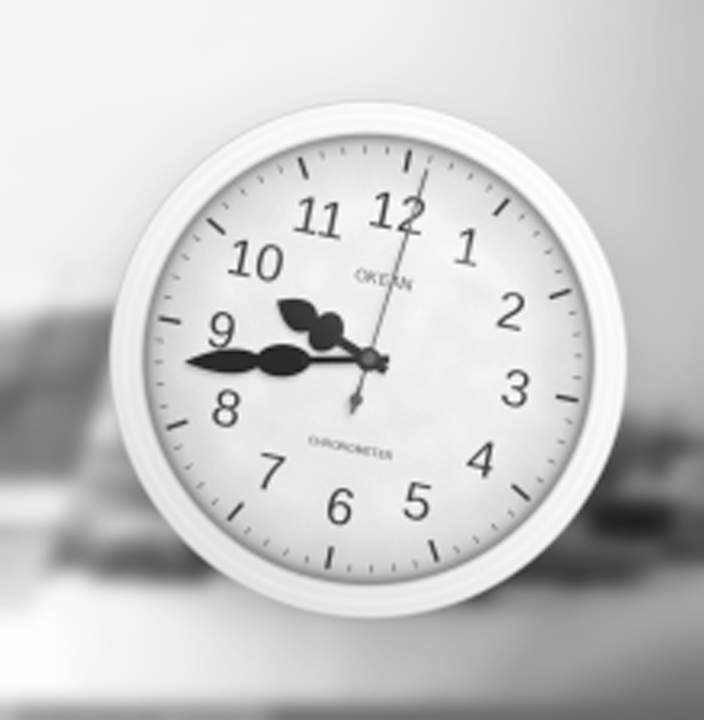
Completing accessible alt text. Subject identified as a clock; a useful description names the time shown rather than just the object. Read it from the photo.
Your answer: 9:43:01
